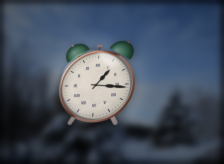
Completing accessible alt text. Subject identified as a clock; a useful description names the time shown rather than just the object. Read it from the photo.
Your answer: 1:16
